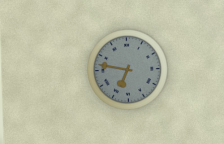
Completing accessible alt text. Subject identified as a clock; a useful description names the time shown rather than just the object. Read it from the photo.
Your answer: 6:47
